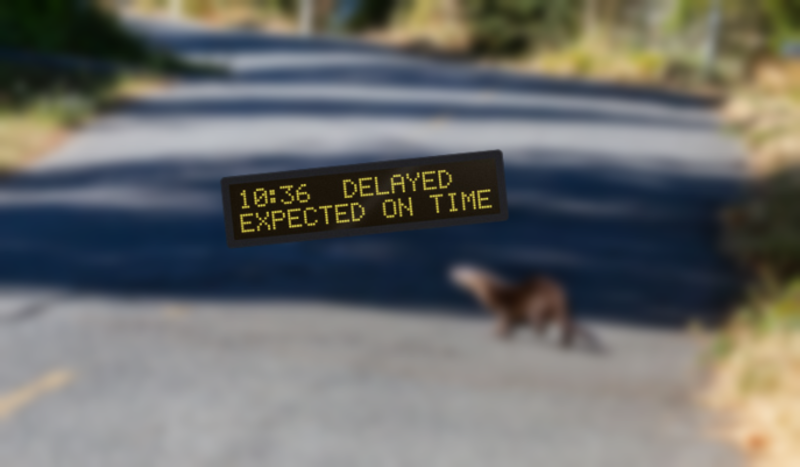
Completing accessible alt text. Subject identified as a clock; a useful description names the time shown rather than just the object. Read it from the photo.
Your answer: 10:36
